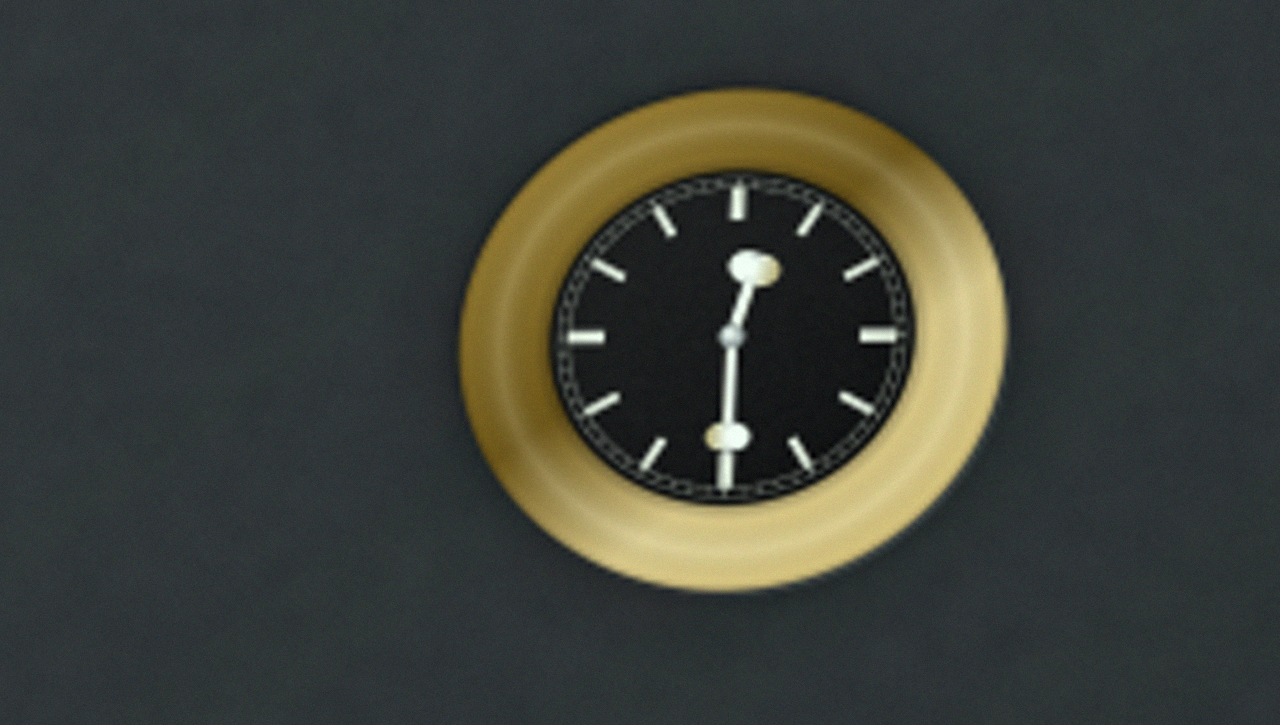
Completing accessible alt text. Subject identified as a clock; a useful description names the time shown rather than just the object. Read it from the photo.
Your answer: 12:30
